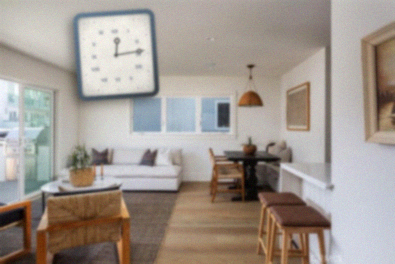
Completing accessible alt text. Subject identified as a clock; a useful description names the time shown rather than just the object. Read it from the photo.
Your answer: 12:14
